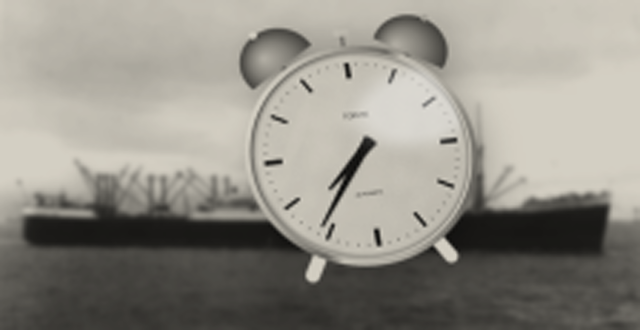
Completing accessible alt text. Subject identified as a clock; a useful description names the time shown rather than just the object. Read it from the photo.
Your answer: 7:36
